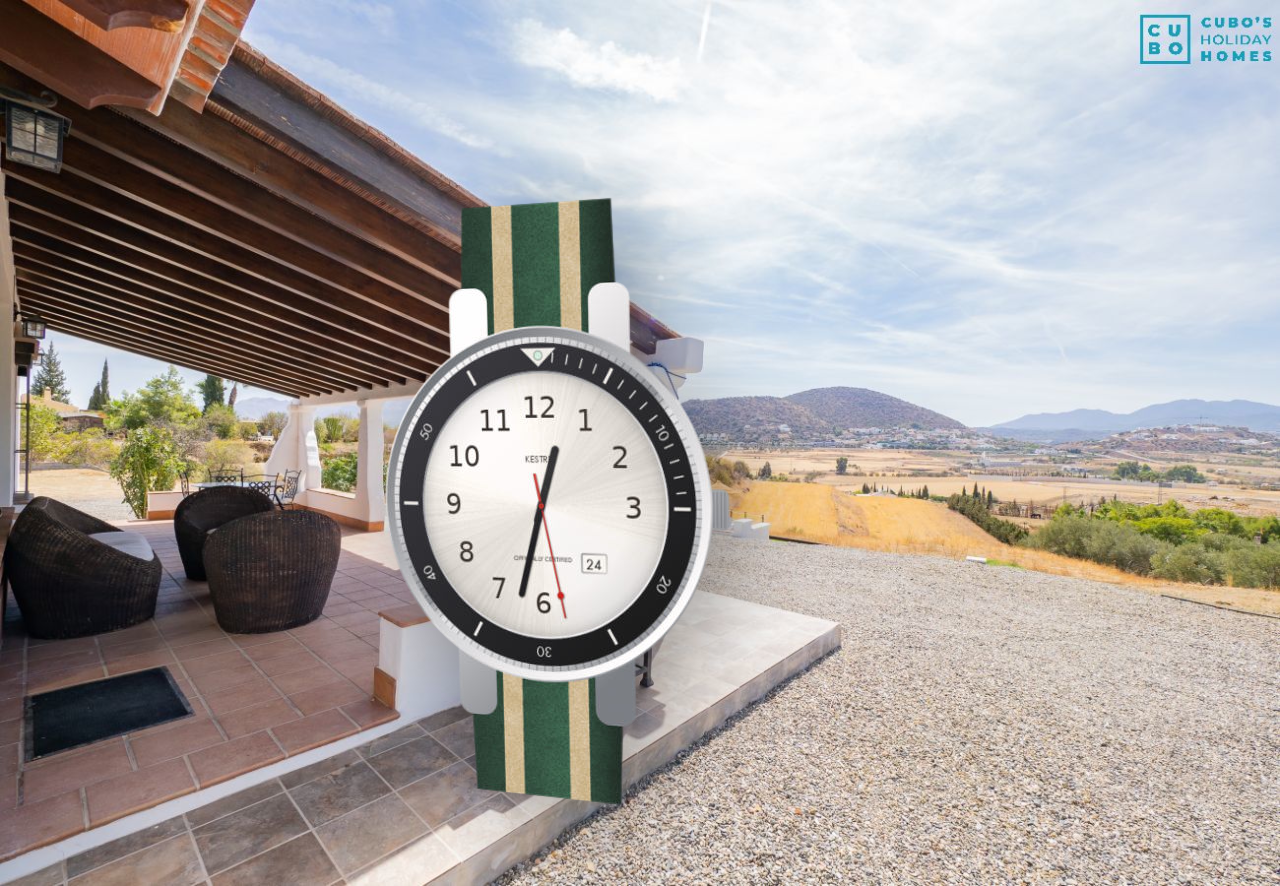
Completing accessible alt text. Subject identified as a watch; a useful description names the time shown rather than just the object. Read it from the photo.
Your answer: 12:32:28
